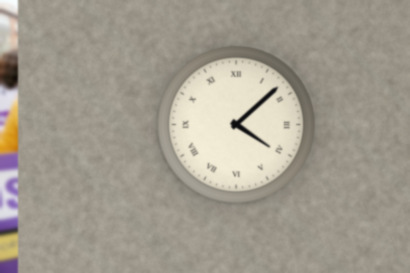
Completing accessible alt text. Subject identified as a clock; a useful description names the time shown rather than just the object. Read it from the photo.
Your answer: 4:08
